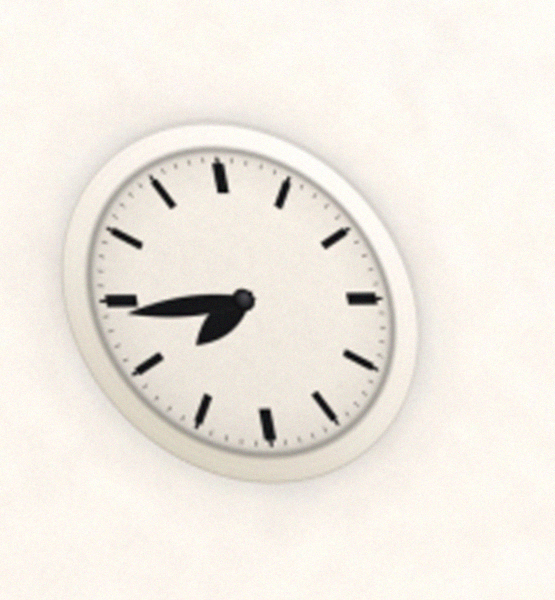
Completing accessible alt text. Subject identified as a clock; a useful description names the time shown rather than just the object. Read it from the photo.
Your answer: 7:44
